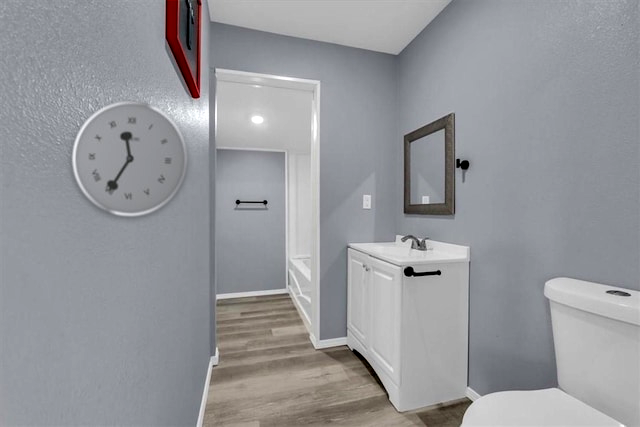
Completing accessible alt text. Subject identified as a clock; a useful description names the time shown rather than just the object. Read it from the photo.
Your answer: 11:35
